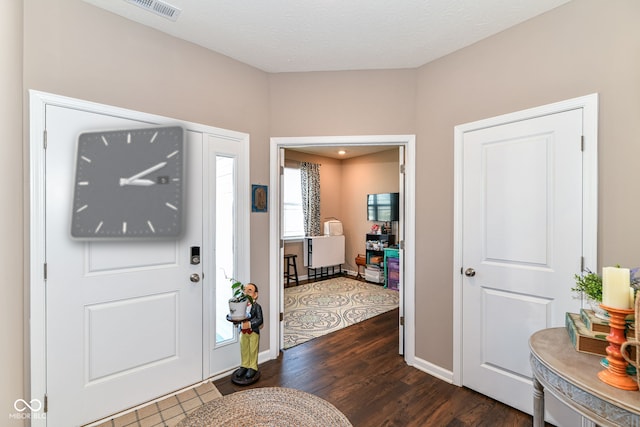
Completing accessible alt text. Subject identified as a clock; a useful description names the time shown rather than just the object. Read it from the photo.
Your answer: 3:11
